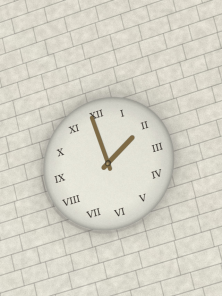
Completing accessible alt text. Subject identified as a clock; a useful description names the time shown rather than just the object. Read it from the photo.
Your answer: 1:59
